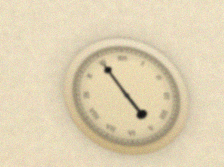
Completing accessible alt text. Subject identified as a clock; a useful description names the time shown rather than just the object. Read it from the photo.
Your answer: 4:55
